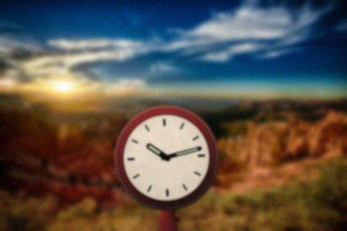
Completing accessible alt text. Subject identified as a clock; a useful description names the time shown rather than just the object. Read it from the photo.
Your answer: 10:13
